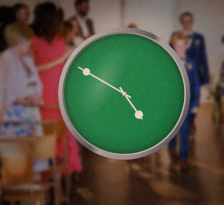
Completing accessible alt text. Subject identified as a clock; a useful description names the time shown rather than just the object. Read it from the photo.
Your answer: 4:50
